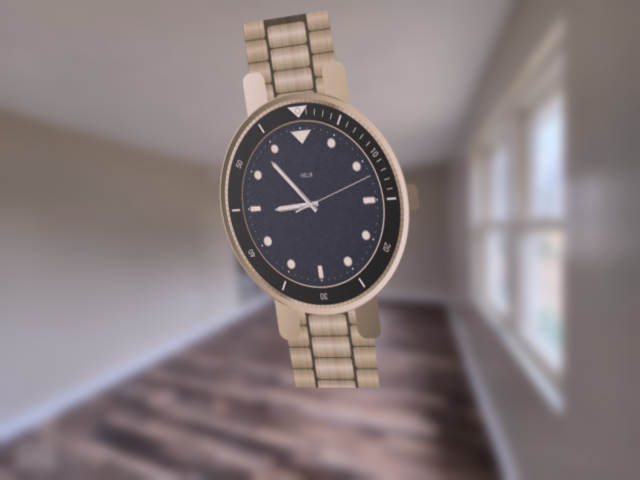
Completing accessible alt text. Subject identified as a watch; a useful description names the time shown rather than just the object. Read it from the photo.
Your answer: 8:53:12
